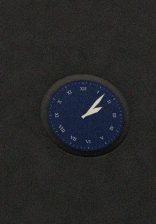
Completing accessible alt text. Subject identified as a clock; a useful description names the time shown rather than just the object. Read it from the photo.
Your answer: 2:07
